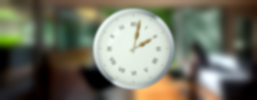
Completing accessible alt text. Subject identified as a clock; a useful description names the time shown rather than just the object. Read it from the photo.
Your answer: 2:02
